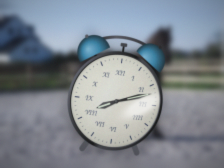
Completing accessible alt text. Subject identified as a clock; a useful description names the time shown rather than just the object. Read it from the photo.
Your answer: 8:12
